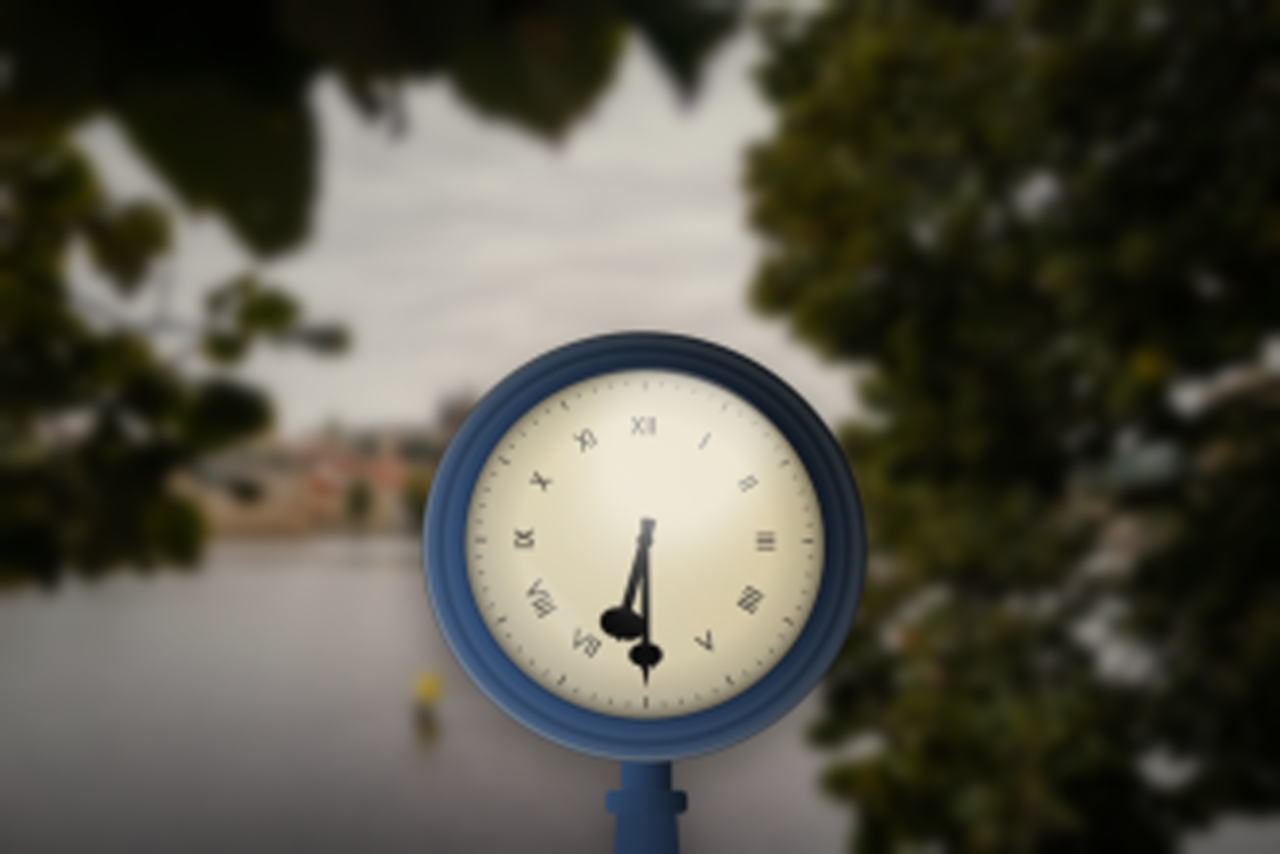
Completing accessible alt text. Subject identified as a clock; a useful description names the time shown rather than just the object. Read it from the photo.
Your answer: 6:30
